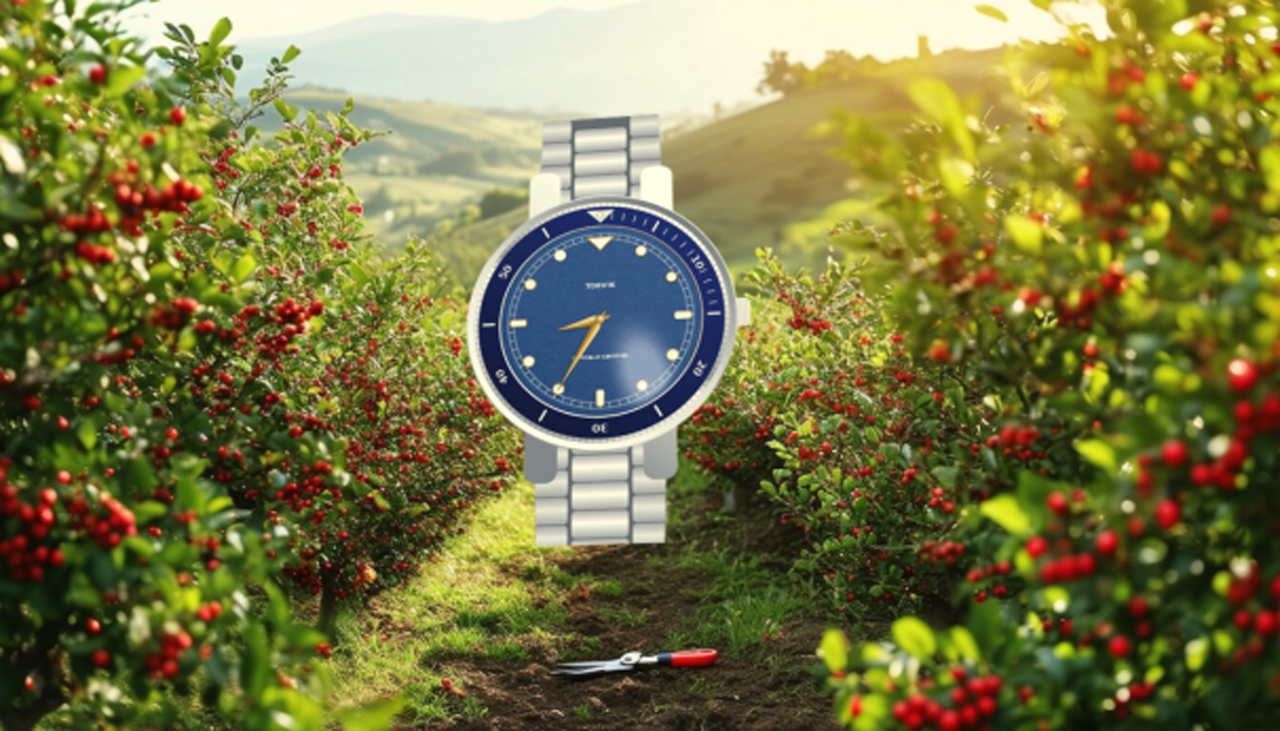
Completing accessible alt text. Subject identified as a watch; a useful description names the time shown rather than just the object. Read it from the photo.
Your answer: 8:35
